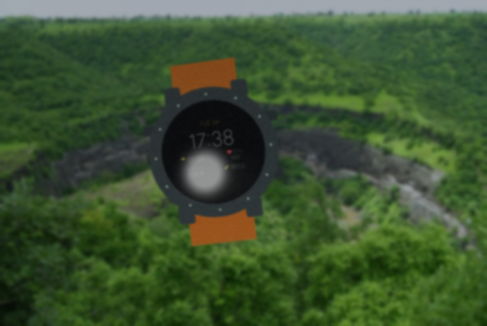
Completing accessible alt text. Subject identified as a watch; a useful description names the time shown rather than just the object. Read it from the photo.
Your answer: 17:38
